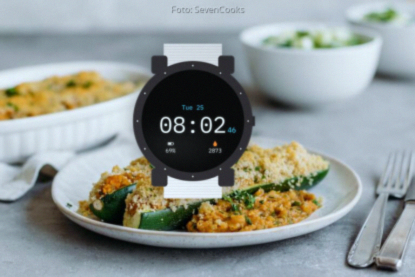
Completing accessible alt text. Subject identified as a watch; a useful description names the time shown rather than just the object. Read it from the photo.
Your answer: 8:02
